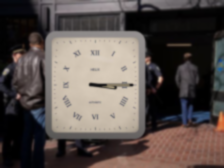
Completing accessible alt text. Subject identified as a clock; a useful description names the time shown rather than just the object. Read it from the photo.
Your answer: 3:15
